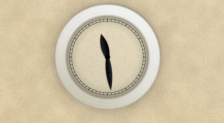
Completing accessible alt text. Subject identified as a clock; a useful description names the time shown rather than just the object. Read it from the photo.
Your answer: 11:29
